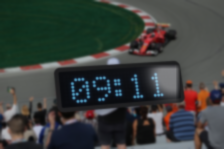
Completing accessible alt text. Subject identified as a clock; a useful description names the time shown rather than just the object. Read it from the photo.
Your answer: 9:11
